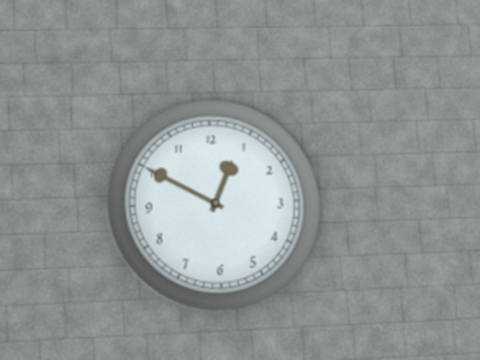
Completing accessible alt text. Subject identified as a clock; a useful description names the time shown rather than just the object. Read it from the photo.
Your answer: 12:50
